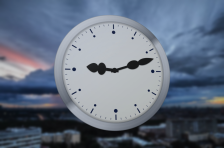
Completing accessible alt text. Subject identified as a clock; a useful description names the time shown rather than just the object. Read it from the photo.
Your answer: 9:12
